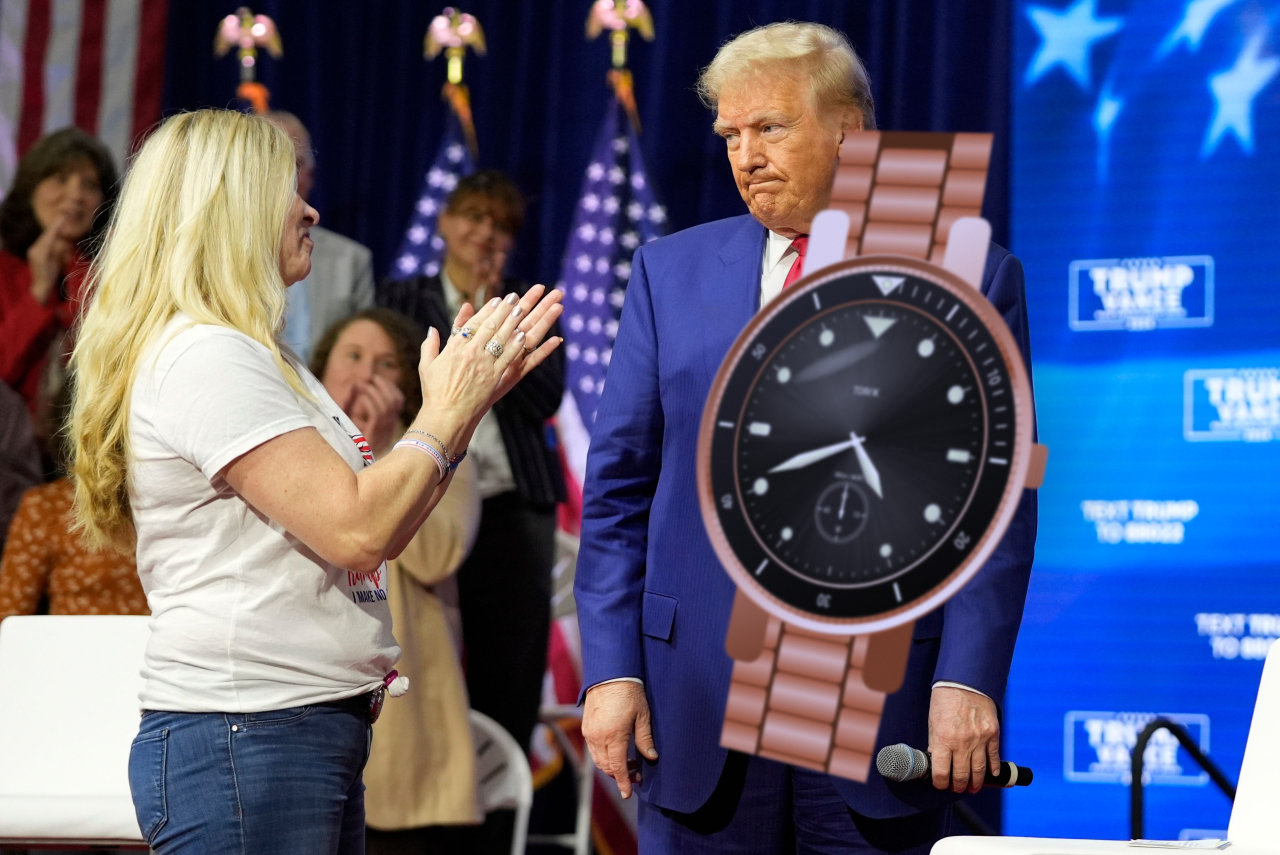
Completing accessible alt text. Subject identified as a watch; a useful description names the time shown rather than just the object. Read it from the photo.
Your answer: 4:41
